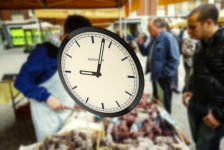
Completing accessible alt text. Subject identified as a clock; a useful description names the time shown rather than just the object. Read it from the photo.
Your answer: 9:03
